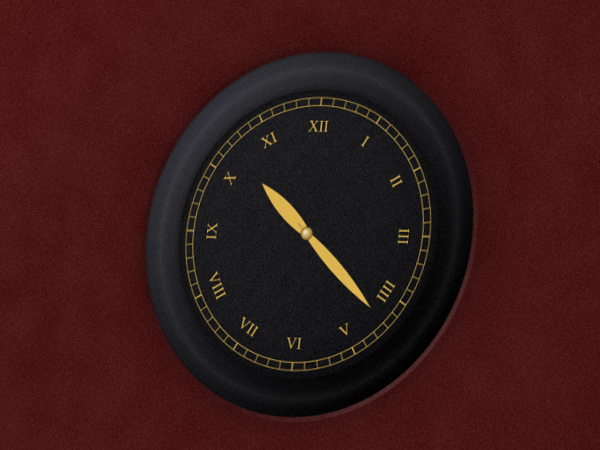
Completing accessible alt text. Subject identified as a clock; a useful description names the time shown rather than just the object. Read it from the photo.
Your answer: 10:22
